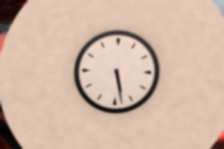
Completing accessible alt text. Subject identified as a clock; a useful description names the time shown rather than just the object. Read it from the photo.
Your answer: 5:28
